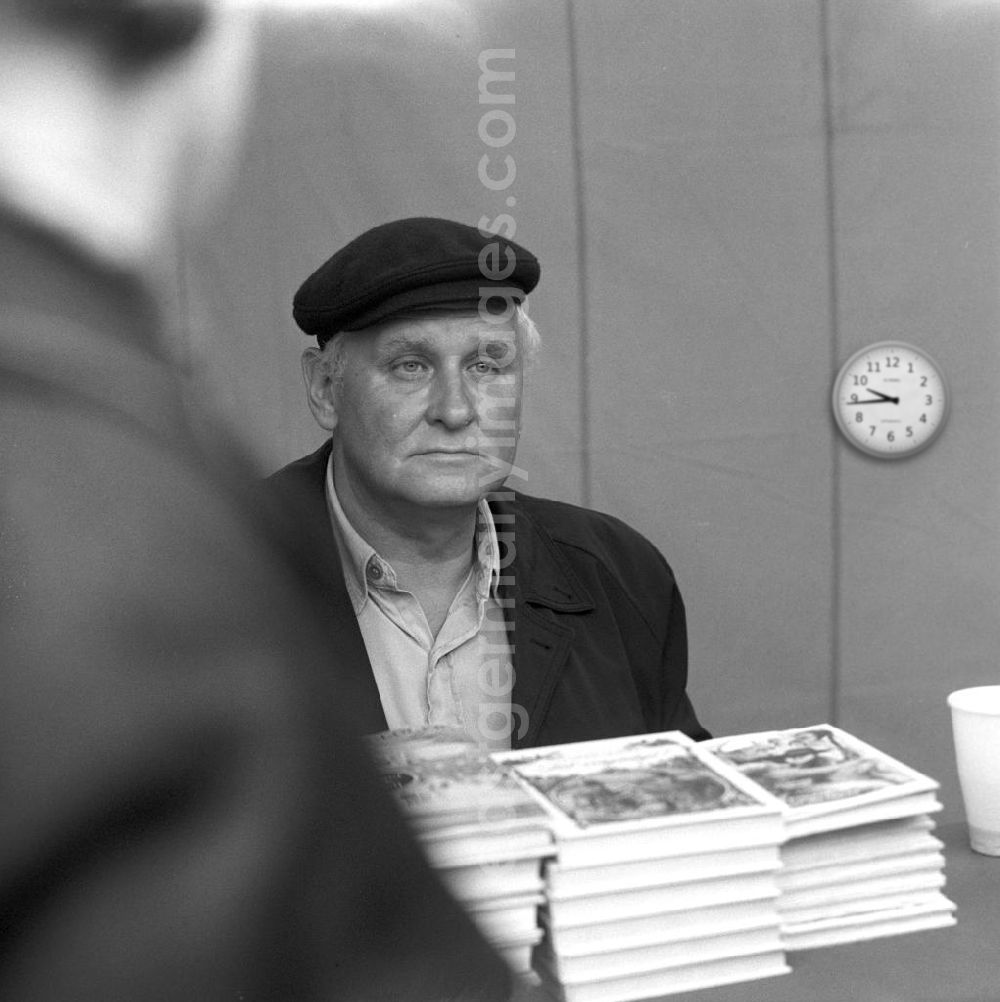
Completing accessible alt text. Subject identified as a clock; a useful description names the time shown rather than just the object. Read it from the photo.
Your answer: 9:44
